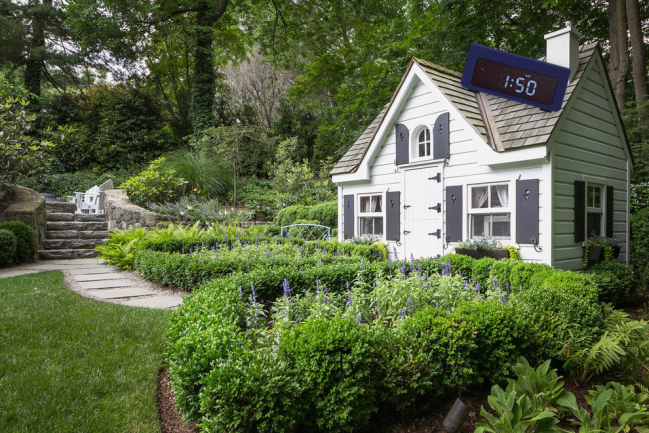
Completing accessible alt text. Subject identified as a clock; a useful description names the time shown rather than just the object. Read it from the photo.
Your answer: 1:50
